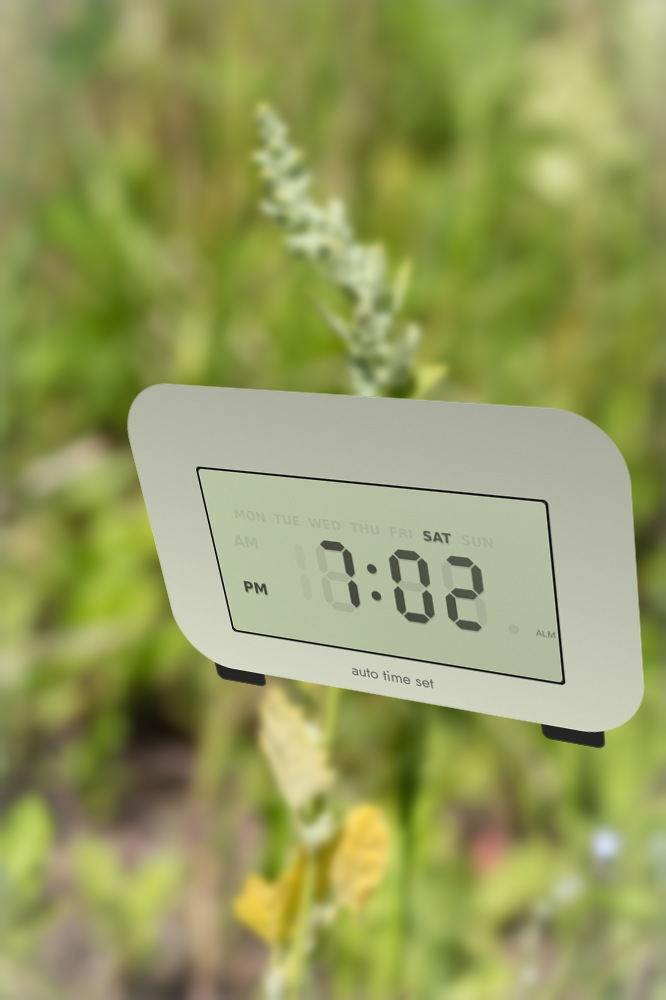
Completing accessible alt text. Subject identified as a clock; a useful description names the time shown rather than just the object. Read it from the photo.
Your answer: 7:02
